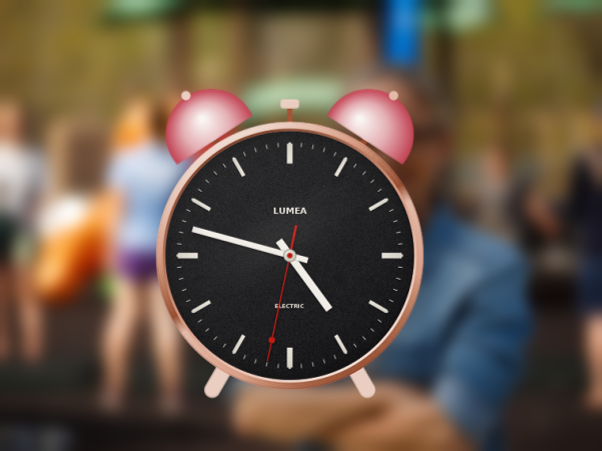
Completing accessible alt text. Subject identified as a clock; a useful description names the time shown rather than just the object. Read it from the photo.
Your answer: 4:47:32
